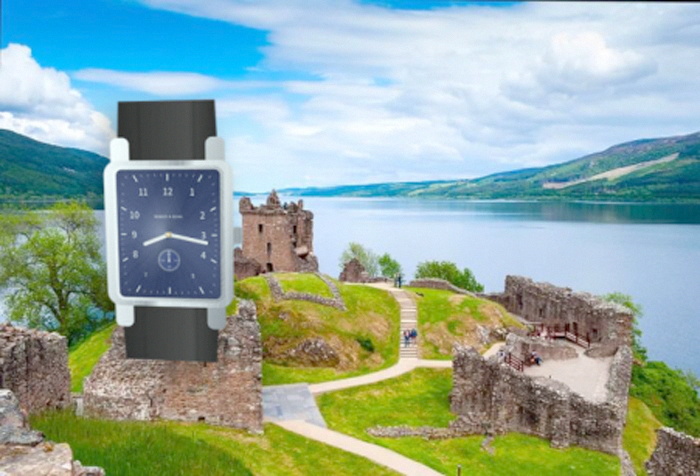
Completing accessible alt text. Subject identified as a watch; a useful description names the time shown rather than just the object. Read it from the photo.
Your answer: 8:17
